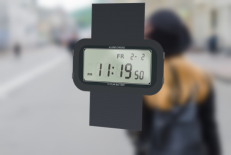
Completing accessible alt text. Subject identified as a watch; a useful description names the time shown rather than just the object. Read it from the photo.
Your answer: 11:19:50
